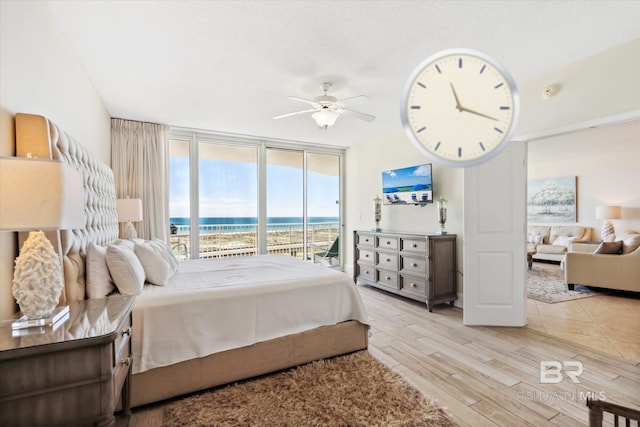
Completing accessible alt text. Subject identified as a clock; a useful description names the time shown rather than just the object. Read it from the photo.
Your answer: 11:18
